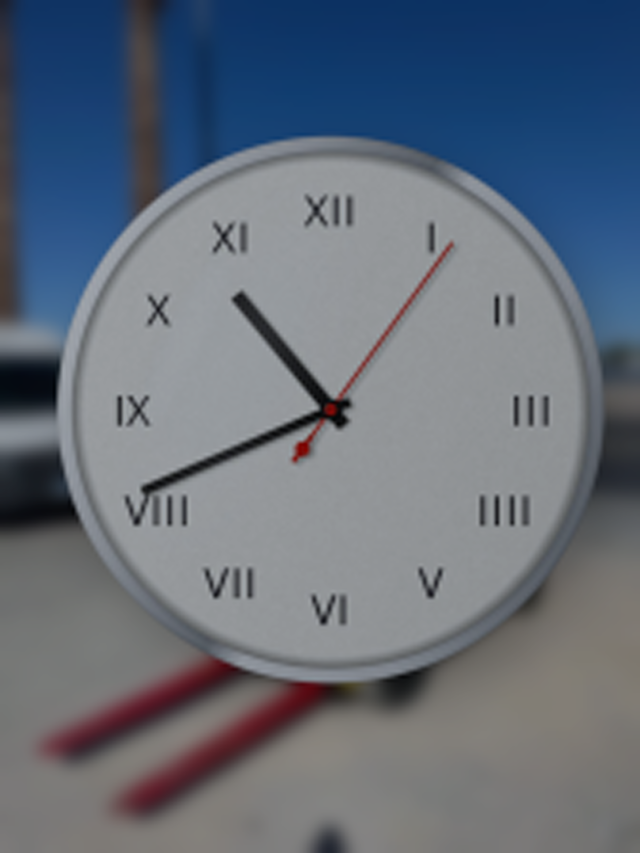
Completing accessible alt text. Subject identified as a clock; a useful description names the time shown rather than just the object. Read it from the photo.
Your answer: 10:41:06
